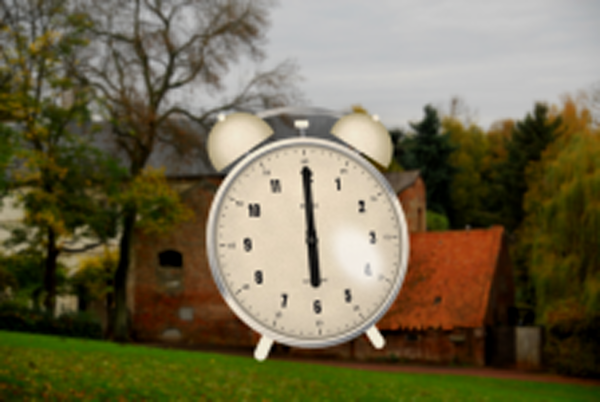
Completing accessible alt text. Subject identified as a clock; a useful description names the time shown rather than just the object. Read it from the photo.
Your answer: 6:00
